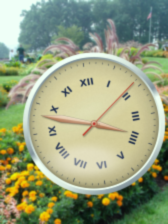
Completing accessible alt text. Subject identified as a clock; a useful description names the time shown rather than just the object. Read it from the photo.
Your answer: 3:48:09
